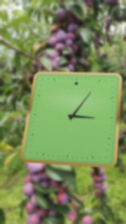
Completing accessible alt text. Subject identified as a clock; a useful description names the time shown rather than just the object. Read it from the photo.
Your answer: 3:05
